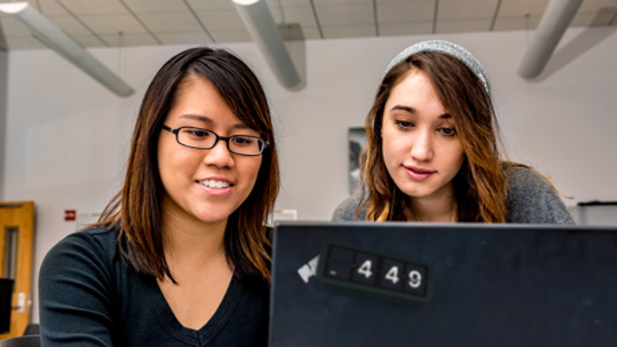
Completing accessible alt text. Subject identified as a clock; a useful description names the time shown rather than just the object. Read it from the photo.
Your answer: 4:49
